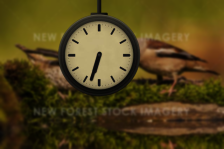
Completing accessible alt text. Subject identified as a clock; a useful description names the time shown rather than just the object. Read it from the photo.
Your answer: 6:33
